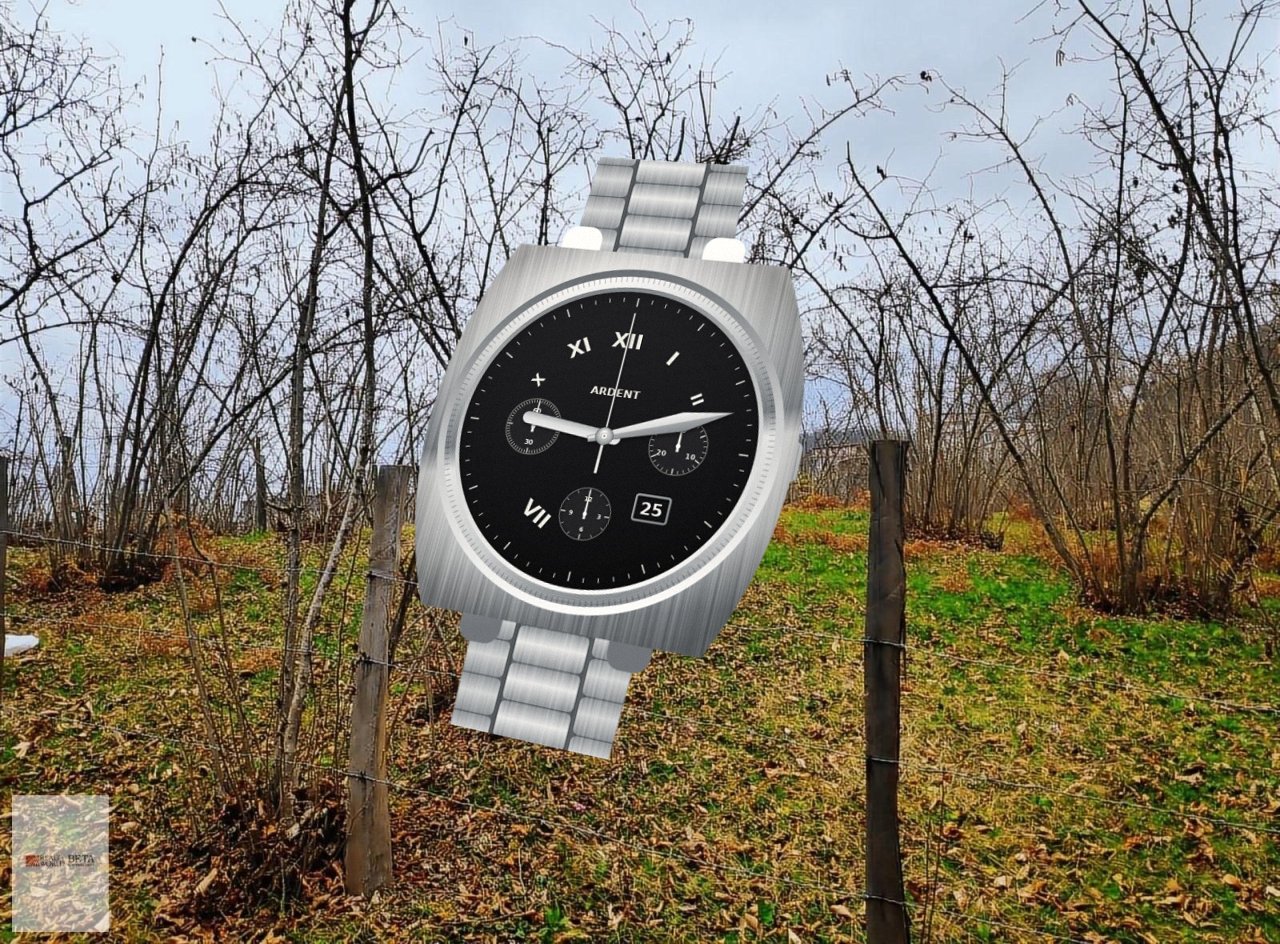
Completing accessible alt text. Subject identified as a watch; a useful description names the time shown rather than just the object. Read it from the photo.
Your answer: 9:12
